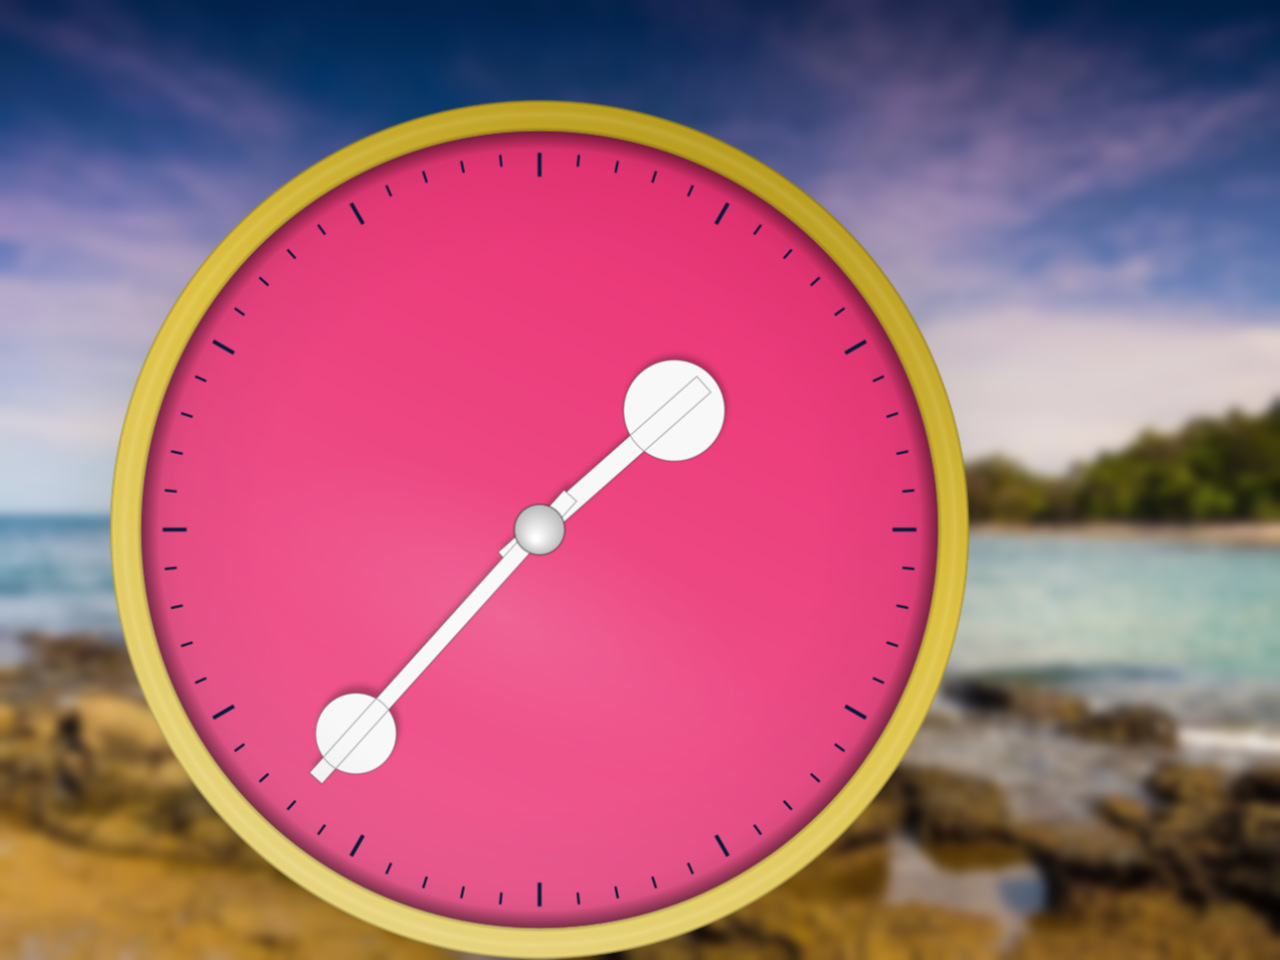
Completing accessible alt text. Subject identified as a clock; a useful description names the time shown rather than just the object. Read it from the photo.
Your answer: 1:37
